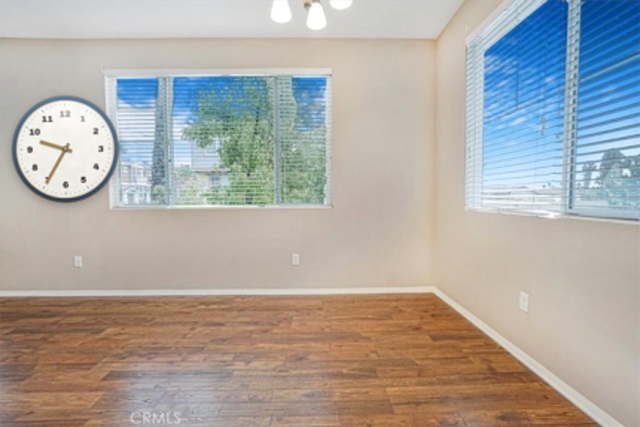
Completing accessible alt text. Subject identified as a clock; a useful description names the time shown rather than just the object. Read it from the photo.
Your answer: 9:35
